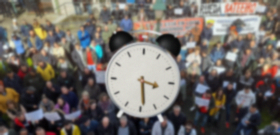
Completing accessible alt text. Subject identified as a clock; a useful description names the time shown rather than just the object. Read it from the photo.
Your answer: 3:29
